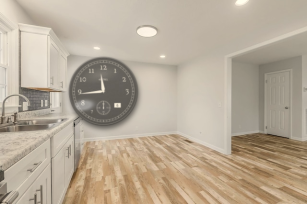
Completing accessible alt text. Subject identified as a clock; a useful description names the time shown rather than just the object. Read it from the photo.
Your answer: 11:44
